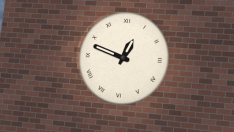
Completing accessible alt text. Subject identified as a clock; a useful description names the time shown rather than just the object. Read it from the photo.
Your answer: 12:48
